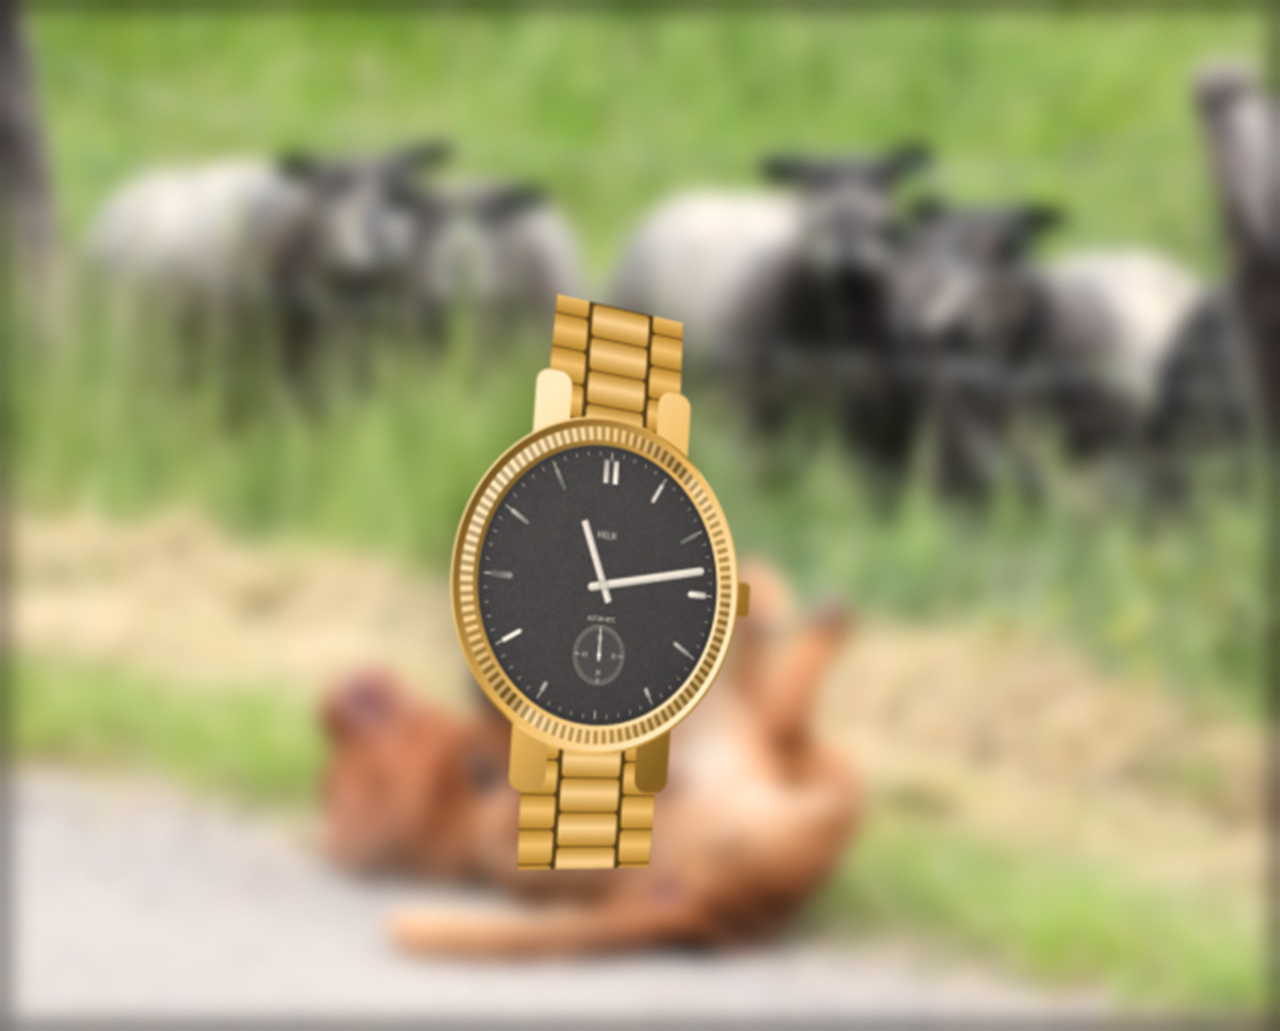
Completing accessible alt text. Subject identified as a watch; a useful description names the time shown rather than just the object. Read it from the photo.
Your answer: 11:13
